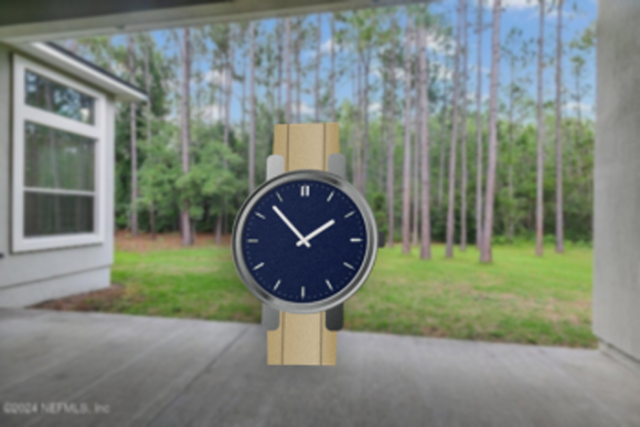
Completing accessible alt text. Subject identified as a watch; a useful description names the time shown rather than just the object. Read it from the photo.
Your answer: 1:53
